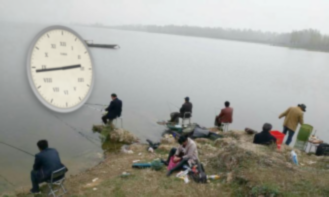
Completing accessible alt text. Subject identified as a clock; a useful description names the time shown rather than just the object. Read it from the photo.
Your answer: 2:44
